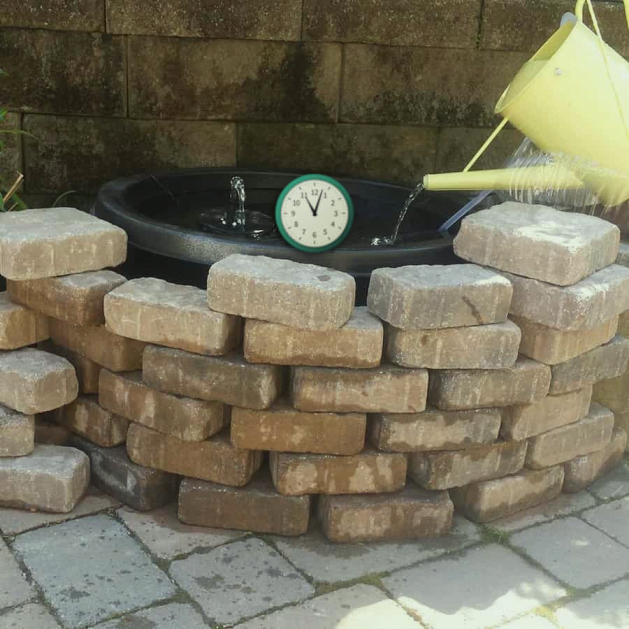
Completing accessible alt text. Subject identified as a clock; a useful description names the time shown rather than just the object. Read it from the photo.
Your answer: 11:03
